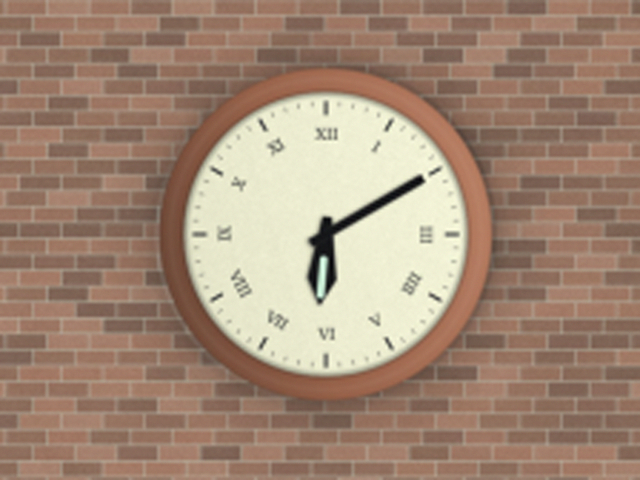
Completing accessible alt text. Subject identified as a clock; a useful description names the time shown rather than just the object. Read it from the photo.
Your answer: 6:10
